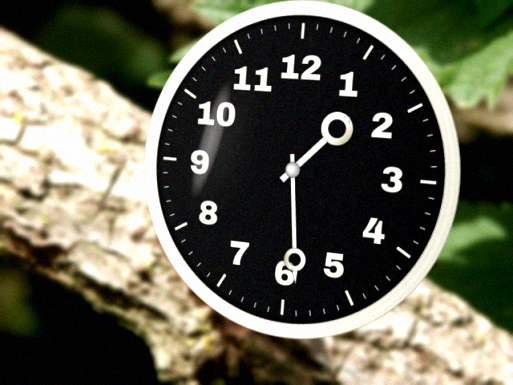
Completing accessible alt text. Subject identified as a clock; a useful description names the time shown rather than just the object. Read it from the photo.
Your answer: 1:29
